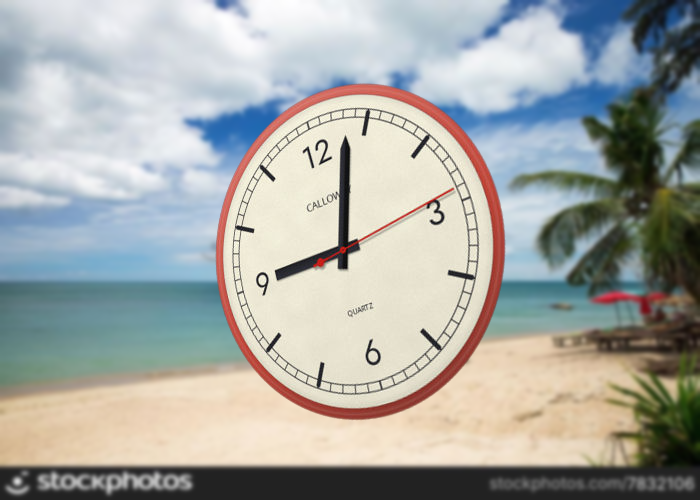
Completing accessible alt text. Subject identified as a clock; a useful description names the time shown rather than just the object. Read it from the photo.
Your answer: 9:03:14
